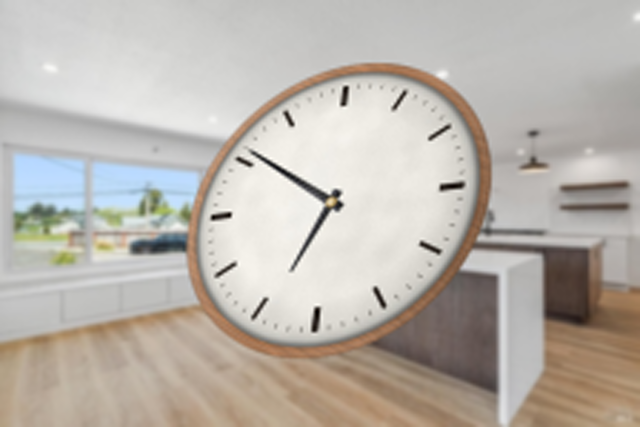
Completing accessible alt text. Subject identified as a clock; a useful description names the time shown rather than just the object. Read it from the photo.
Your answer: 6:51
